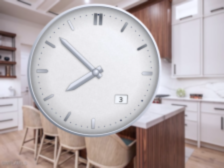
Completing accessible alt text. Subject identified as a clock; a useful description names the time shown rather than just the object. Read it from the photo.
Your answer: 7:52
